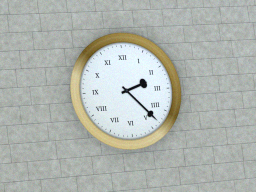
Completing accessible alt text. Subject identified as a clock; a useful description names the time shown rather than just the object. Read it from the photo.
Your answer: 2:23
